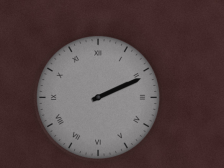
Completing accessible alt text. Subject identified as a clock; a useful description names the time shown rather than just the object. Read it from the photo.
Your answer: 2:11
